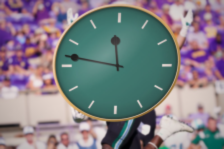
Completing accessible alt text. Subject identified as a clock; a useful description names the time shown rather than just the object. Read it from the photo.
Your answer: 11:47
